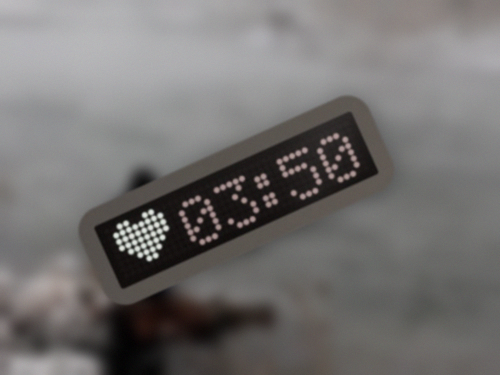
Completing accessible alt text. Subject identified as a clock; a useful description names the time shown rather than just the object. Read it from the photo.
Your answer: 3:50
